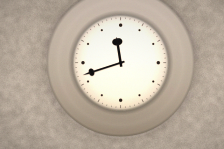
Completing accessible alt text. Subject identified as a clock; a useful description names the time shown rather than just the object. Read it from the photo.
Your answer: 11:42
